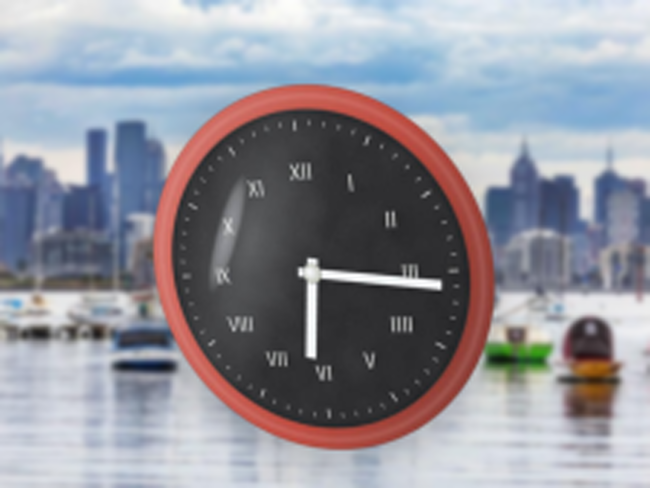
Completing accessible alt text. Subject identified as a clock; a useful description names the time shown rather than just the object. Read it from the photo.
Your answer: 6:16
